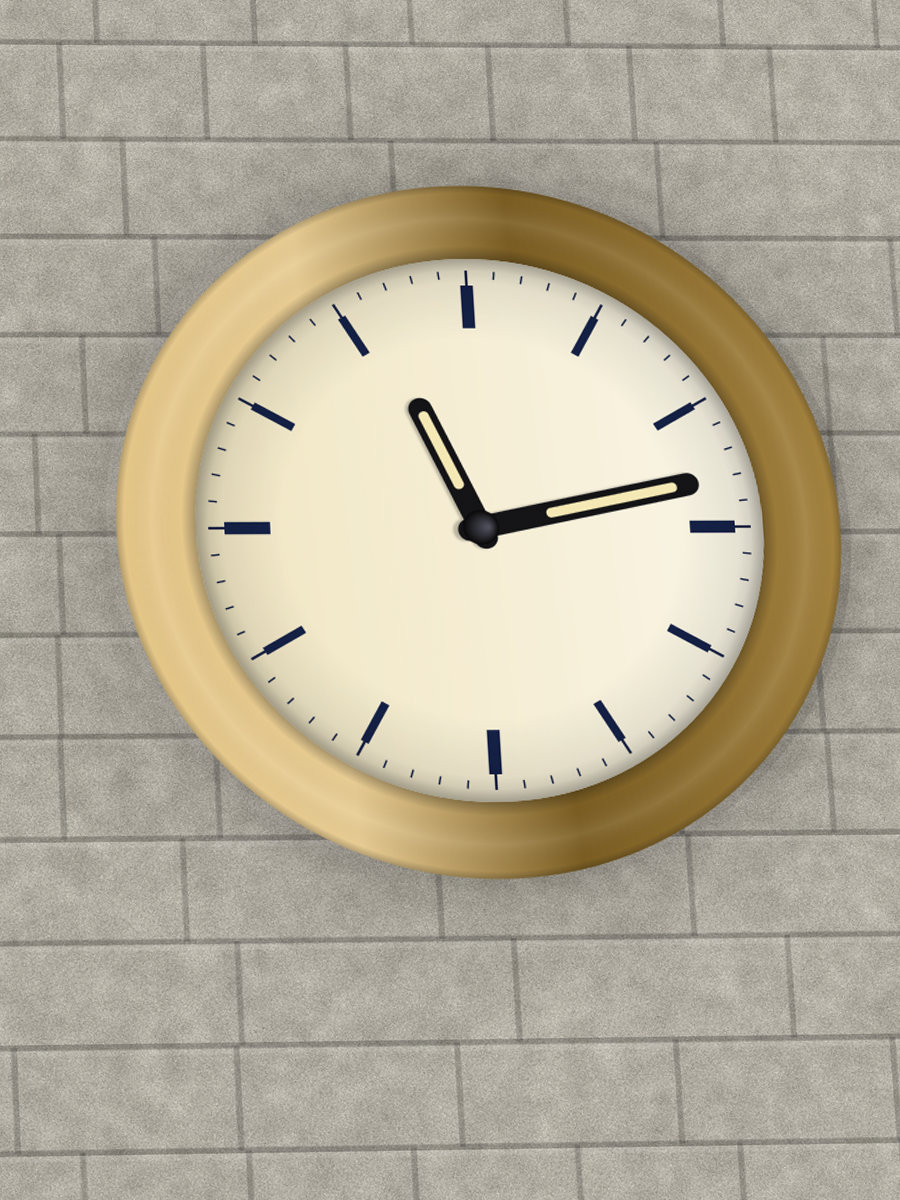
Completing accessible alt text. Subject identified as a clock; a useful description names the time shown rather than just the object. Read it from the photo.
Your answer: 11:13
